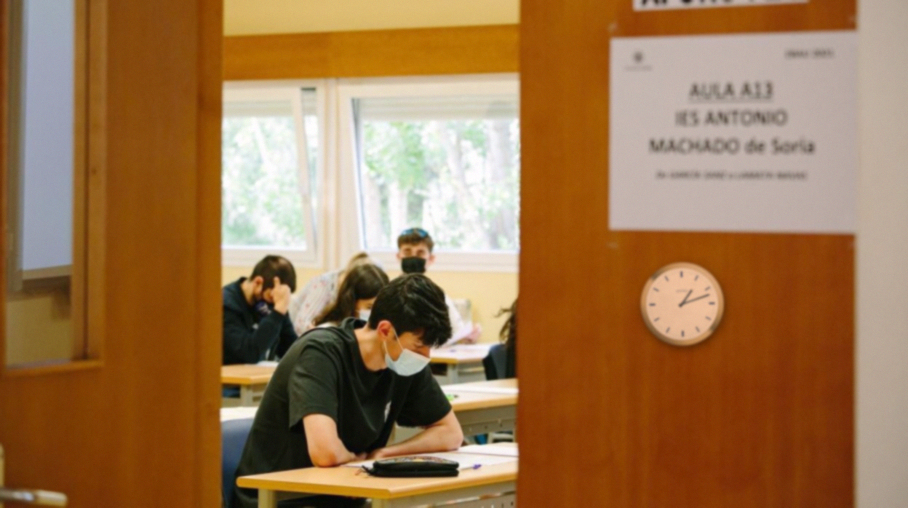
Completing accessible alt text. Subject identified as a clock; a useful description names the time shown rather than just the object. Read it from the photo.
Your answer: 1:12
